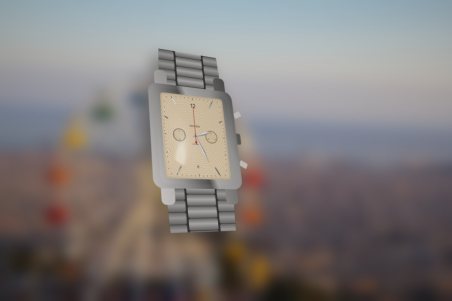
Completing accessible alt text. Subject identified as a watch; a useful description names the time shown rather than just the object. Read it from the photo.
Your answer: 2:26
